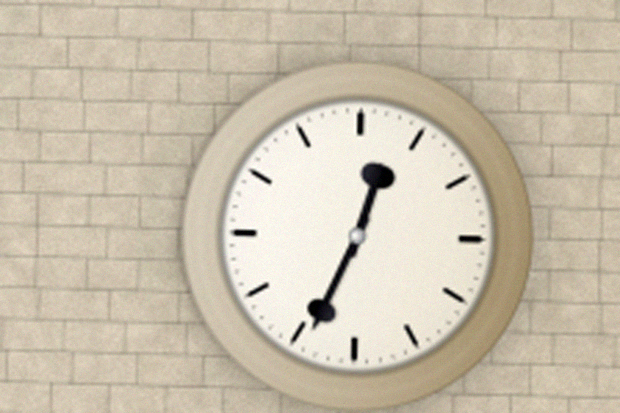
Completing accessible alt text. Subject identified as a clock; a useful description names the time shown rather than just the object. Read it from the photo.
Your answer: 12:34
